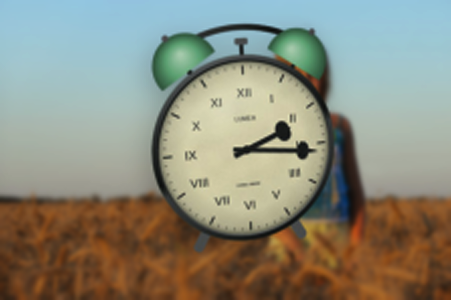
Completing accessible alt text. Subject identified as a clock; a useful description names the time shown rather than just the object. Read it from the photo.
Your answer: 2:16
